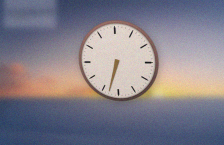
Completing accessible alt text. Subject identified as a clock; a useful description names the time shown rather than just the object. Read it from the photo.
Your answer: 6:33
